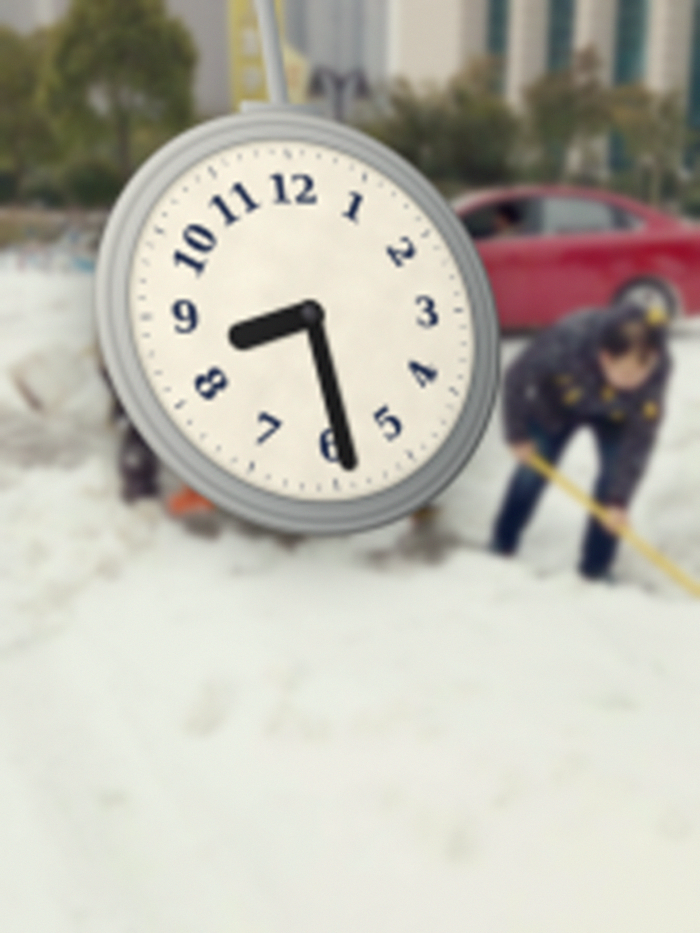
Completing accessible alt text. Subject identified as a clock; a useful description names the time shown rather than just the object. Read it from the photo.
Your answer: 8:29
